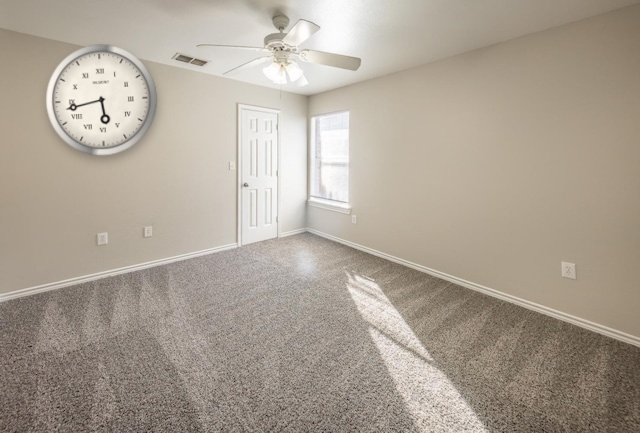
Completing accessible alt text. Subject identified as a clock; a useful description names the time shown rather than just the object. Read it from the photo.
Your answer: 5:43
